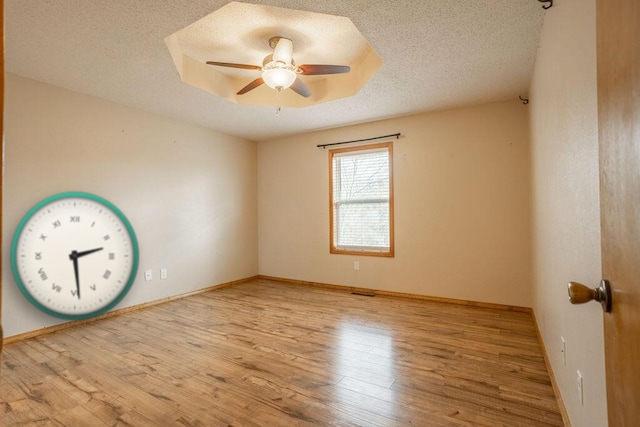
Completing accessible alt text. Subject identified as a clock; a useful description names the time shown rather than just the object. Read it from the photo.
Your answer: 2:29
